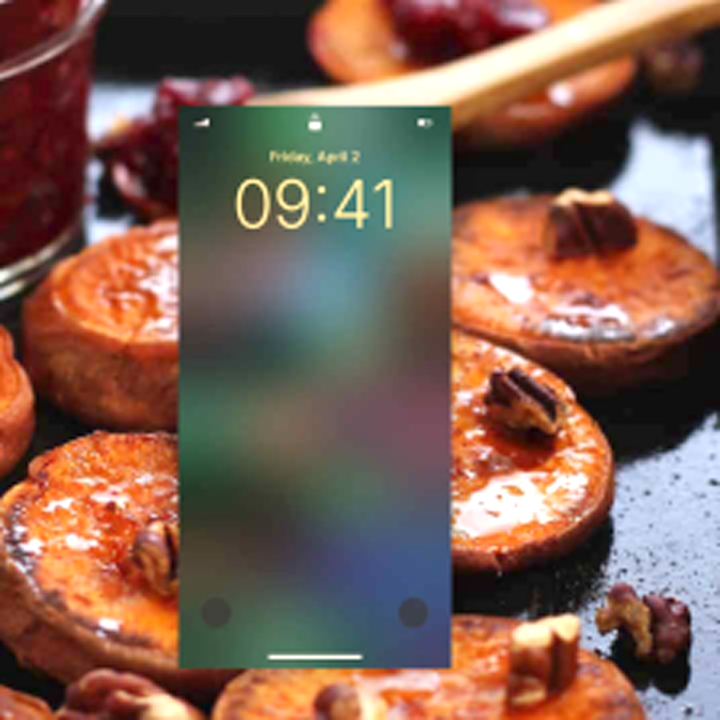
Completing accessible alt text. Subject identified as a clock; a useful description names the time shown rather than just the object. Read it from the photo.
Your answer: 9:41
